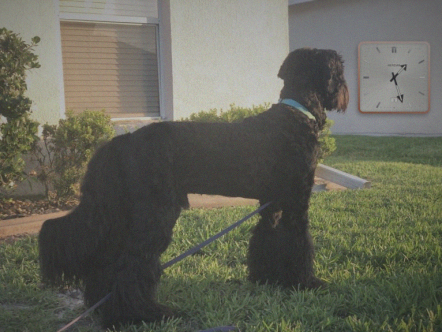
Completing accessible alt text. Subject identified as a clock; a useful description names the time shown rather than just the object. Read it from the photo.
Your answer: 1:27
